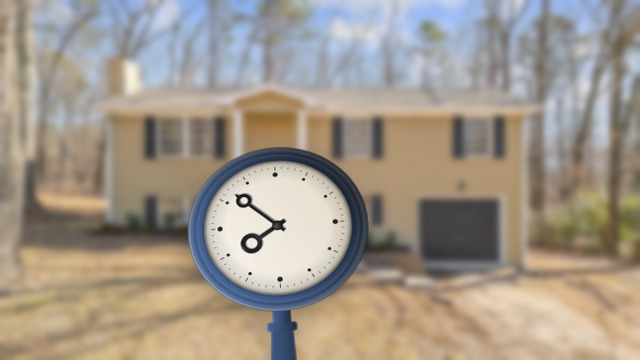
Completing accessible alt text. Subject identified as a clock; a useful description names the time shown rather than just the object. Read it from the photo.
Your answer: 7:52
